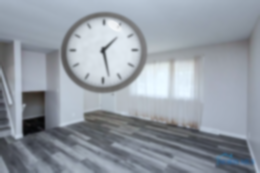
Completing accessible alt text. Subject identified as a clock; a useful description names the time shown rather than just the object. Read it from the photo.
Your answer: 1:28
